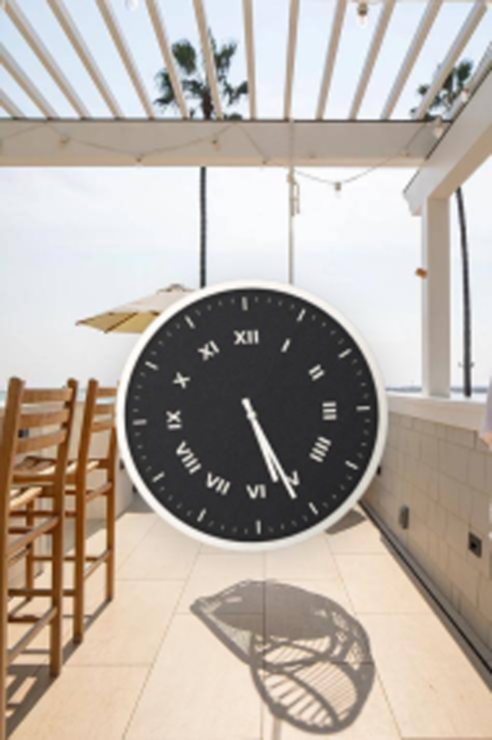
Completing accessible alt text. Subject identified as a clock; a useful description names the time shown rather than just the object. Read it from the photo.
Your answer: 5:26
